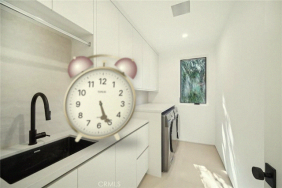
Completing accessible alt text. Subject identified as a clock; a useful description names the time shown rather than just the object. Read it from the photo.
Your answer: 5:26
